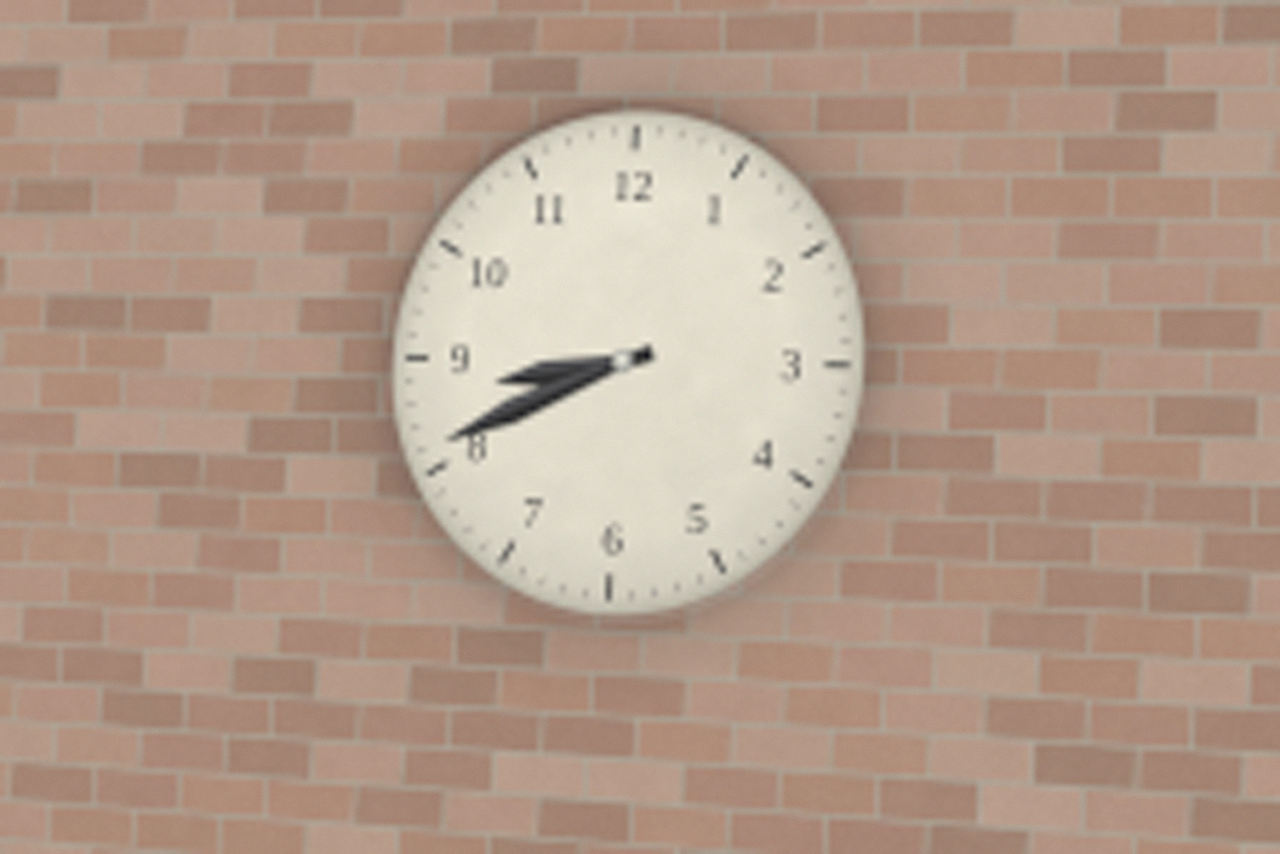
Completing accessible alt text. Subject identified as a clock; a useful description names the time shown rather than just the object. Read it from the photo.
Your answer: 8:41
